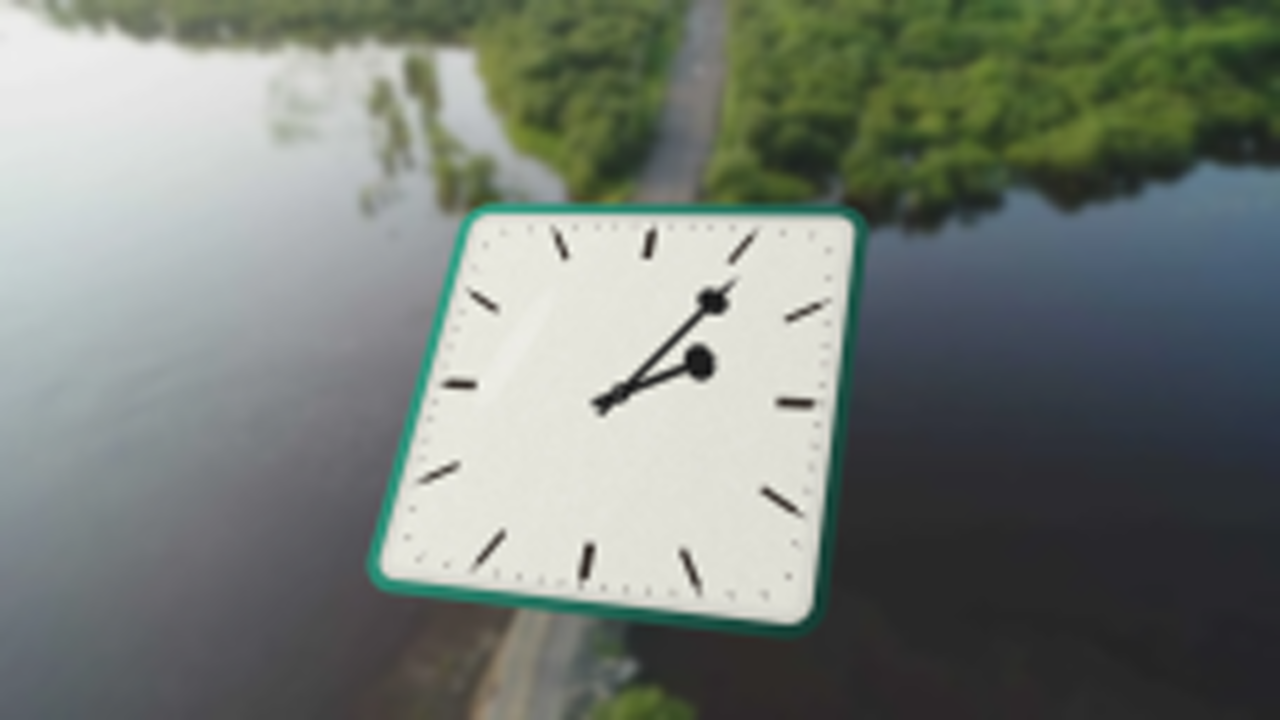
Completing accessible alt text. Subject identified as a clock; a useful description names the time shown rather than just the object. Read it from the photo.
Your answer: 2:06
